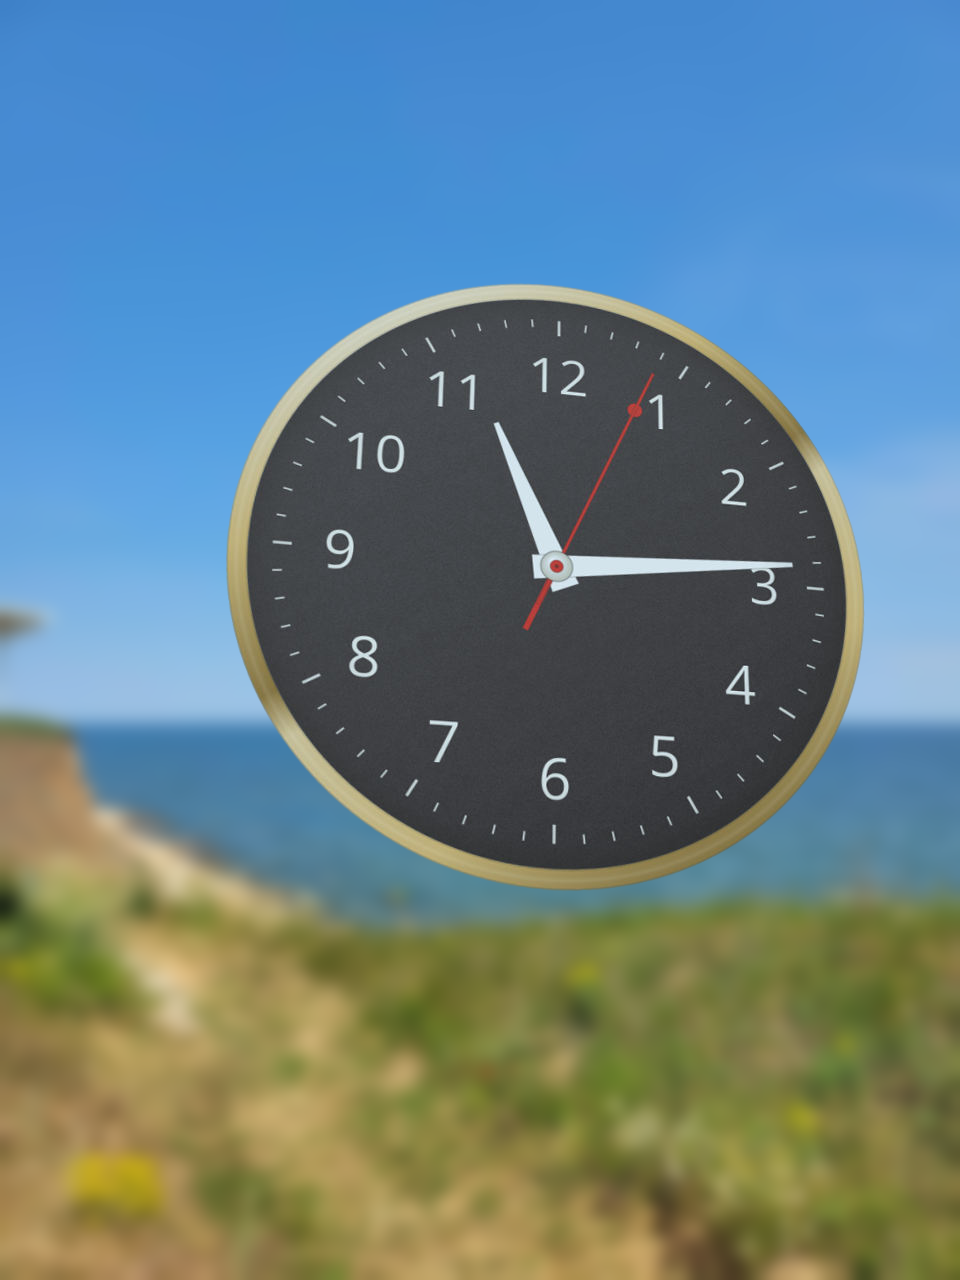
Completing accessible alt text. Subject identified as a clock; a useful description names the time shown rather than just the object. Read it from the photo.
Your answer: 11:14:04
